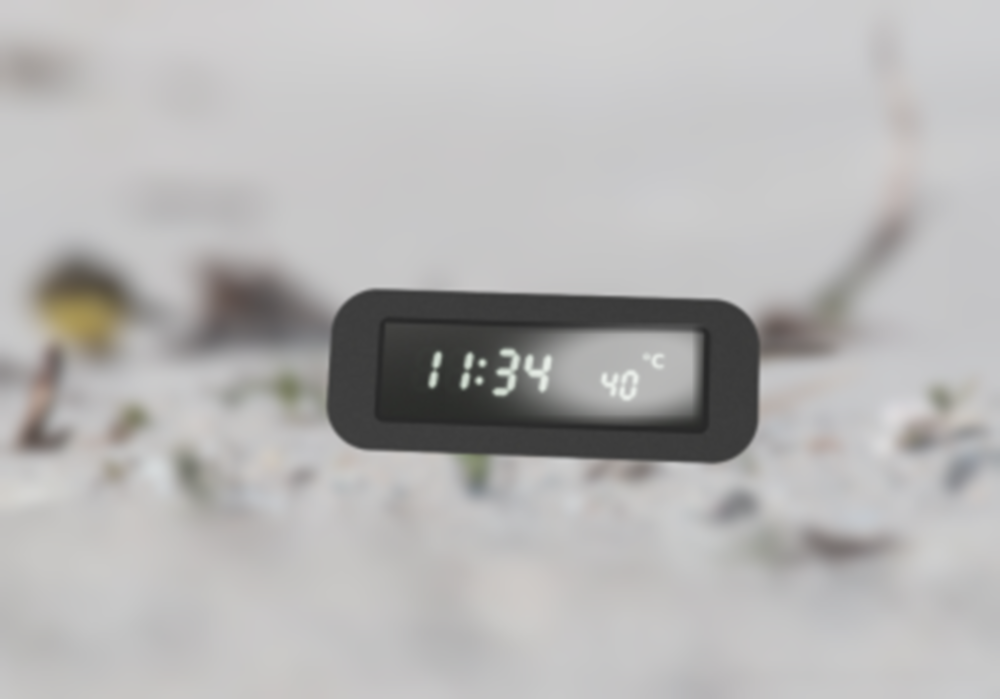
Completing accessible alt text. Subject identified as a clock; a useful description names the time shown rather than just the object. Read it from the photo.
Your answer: 11:34
